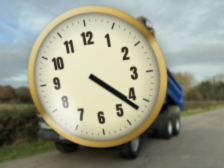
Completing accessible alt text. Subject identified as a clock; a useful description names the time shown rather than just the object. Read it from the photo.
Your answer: 4:22
